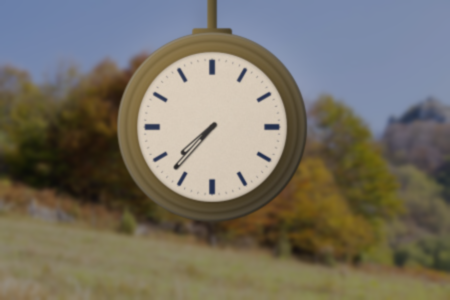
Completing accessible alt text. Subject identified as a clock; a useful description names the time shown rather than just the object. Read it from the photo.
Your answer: 7:37
